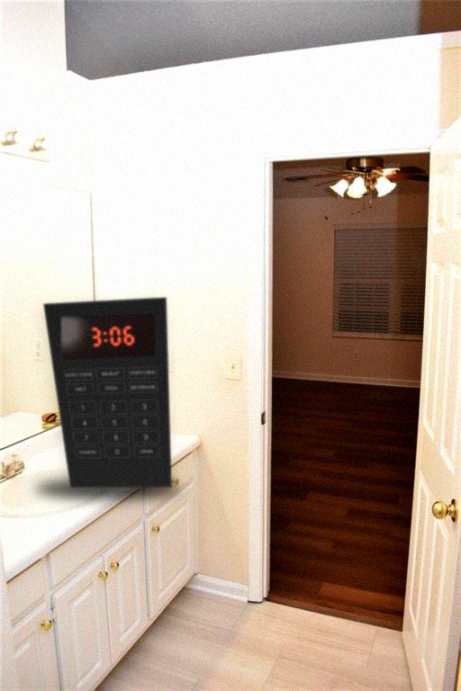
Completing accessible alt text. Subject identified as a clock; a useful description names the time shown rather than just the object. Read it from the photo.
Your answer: 3:06
